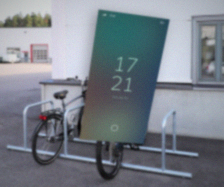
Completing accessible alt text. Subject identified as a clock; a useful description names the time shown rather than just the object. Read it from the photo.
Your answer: 17:21
